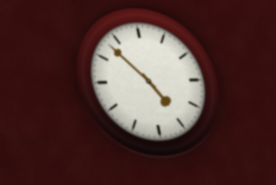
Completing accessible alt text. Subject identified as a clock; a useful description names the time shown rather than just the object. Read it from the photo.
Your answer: 4:53
